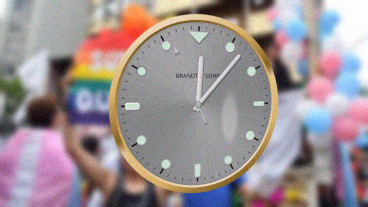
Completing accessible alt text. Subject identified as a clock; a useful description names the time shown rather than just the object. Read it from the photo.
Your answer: 12:06:56
